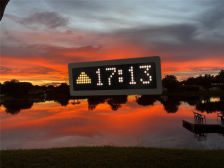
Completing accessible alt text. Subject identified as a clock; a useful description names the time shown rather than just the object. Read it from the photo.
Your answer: 17:13
